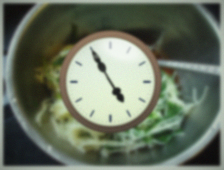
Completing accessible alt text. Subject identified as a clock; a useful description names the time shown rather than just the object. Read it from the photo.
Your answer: 4:55
